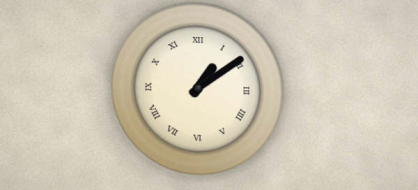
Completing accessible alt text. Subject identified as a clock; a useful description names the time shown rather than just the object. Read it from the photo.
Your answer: 1:09
